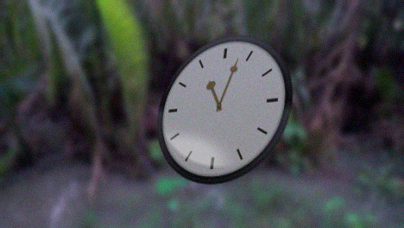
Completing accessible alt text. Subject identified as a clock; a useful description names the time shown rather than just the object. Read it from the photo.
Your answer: 11:03
